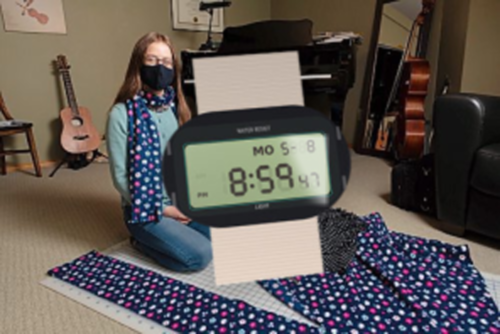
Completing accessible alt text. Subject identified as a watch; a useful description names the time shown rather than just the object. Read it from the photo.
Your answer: 8:59:47
